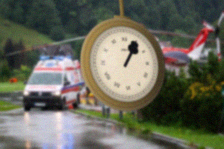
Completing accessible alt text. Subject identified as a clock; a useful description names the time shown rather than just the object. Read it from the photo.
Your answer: 1:05
